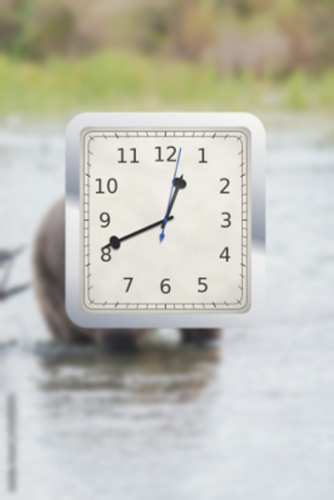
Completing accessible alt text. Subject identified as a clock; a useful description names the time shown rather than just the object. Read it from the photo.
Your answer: 12:41:02
